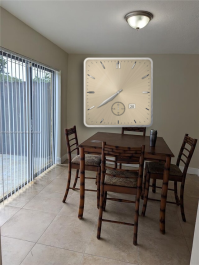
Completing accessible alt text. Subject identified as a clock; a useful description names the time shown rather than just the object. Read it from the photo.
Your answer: 7:39
